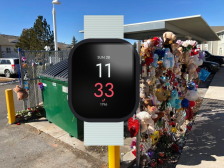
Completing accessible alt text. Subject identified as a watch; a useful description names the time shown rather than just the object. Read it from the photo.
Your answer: 11:33
